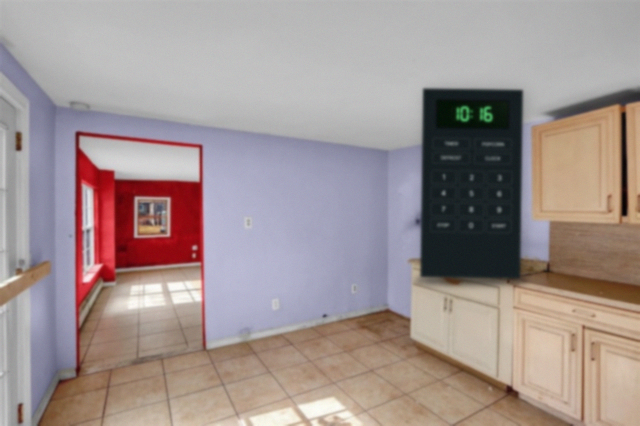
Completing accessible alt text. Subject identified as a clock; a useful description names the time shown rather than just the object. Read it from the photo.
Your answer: 10:16
